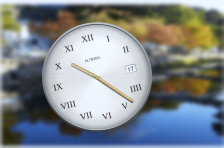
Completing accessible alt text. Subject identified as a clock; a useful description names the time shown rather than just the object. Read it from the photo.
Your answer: 10:23
